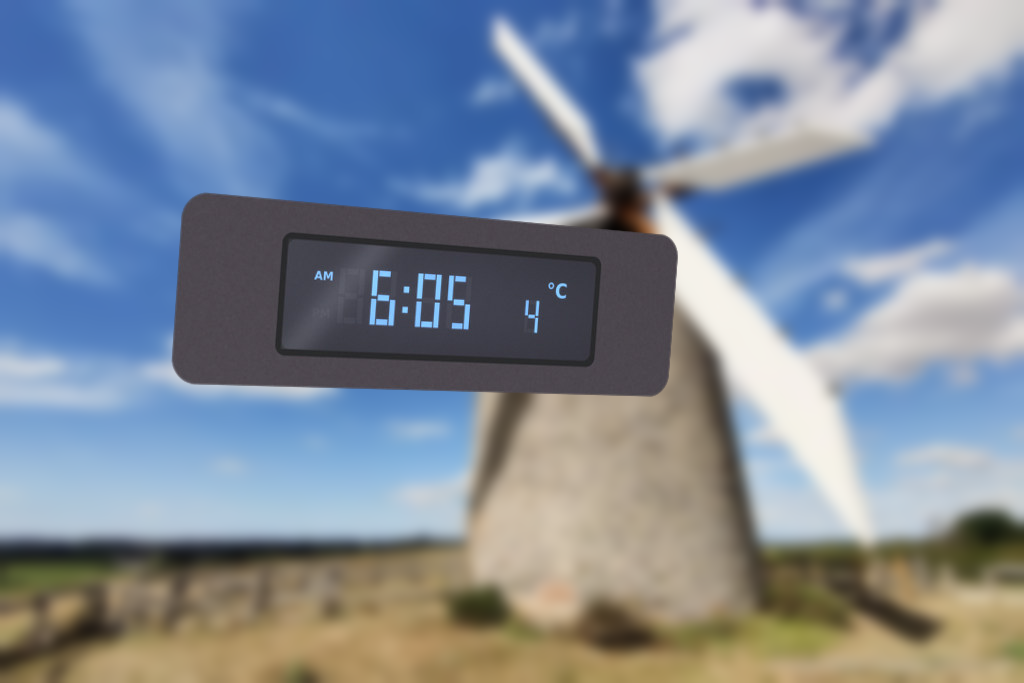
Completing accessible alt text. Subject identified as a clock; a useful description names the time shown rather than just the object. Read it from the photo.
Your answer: 6:05
